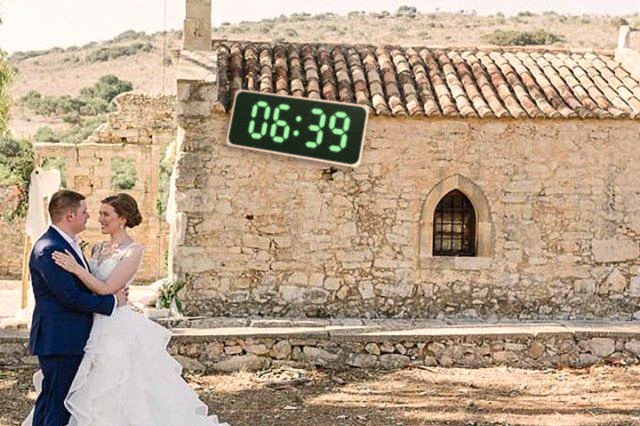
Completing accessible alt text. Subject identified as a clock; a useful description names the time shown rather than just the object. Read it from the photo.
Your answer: 6:39
